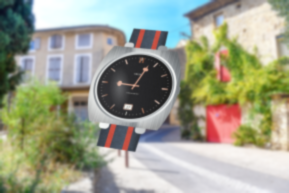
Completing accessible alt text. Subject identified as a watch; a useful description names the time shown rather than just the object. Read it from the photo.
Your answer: 9:03
